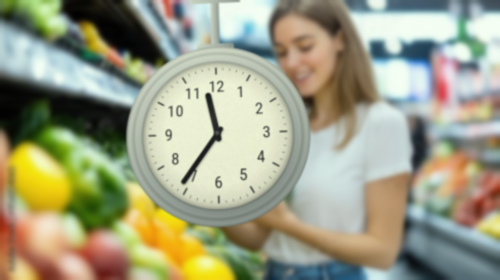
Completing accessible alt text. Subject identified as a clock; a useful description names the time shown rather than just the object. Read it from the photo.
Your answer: 11:36
